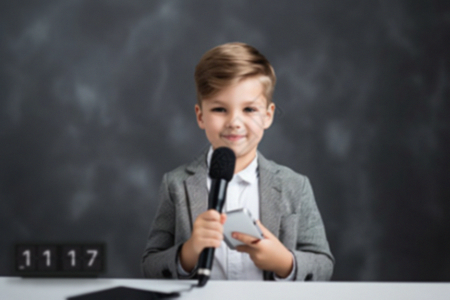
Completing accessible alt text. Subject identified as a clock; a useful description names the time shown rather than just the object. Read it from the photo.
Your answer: 11:17
